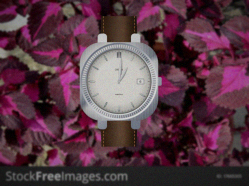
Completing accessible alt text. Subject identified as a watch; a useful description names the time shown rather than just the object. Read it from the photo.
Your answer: 1:01
